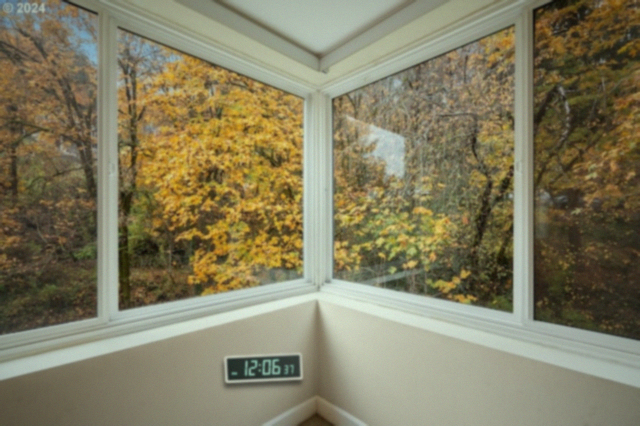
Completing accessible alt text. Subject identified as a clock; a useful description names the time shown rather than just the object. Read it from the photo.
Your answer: 12:06
